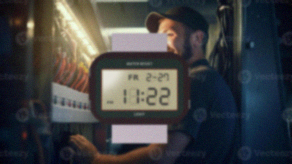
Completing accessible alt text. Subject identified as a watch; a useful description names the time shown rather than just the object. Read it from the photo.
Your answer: 11:22
